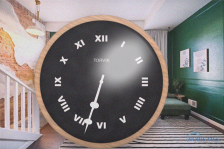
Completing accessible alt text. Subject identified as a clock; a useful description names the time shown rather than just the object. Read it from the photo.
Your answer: 6:33
